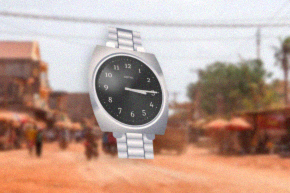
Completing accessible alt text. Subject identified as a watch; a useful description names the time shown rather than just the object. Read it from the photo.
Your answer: 3:15
